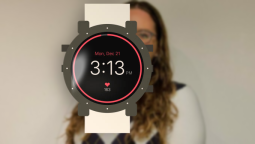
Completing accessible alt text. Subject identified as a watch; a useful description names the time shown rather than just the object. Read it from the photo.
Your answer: 3:13
